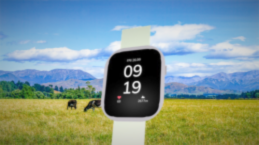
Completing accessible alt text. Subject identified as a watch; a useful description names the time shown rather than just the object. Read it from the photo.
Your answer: 9:19
